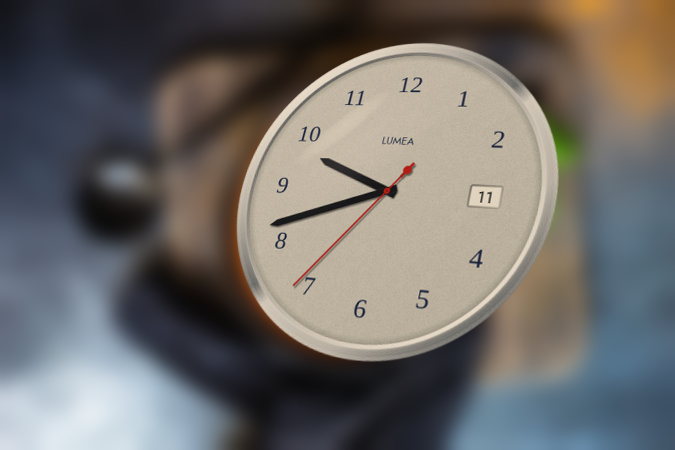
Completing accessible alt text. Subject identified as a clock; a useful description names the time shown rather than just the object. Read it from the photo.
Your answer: 9:41:36
